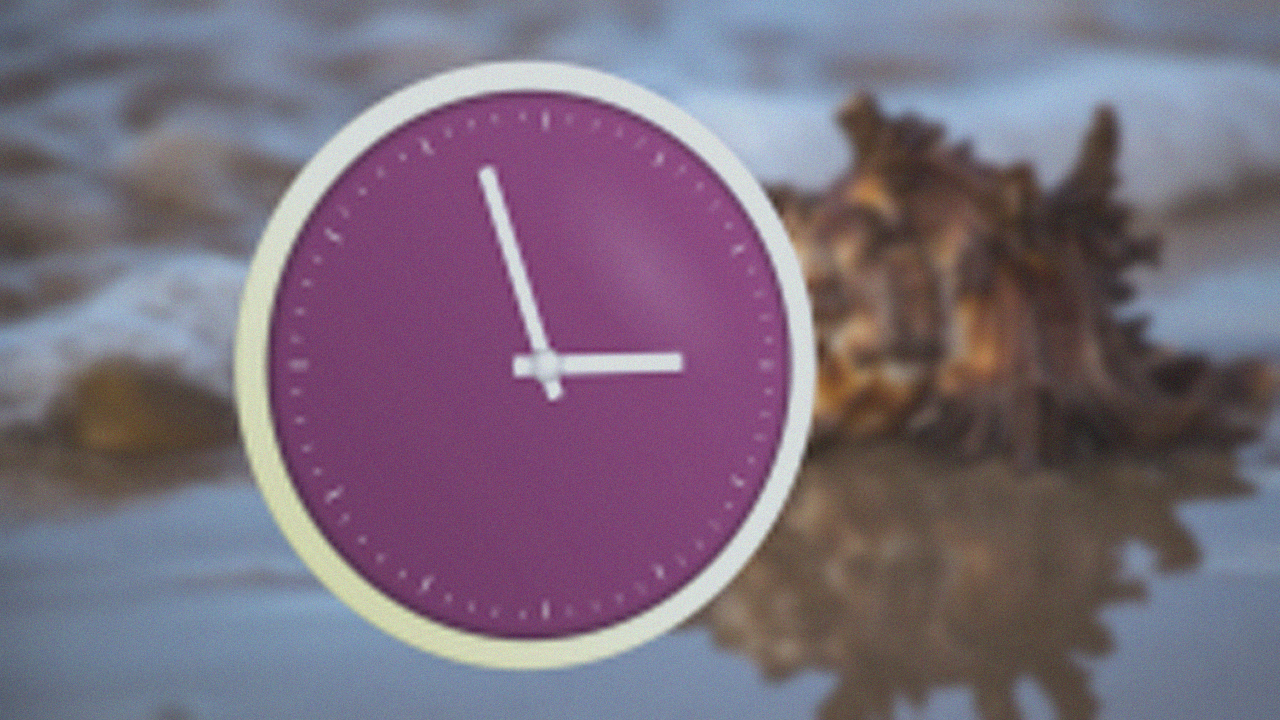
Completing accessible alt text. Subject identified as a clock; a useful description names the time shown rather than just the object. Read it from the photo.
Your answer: 2:57
